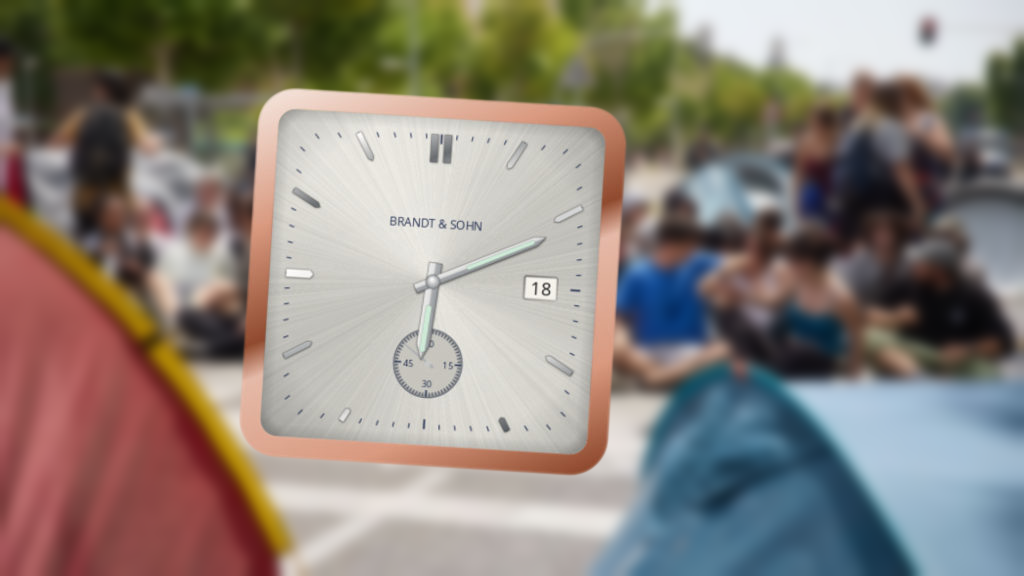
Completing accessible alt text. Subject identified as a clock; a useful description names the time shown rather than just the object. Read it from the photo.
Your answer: 6:10:51
